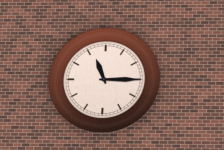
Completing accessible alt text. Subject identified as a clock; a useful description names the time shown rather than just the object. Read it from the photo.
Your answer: 11:15
